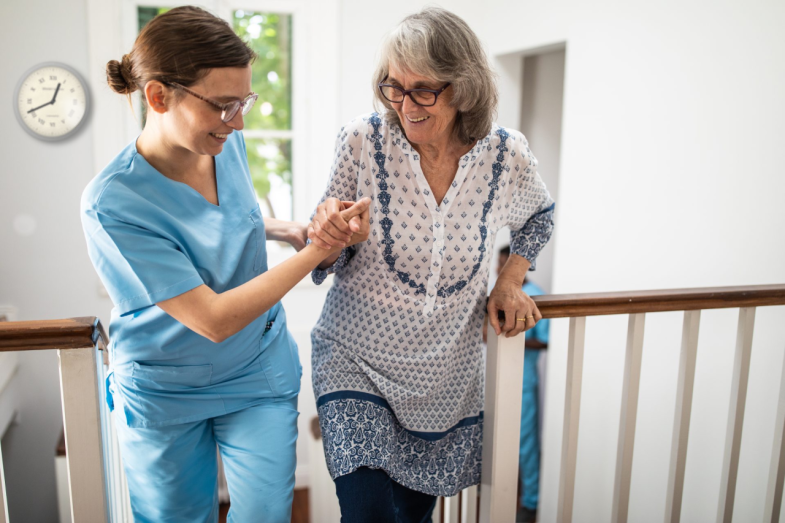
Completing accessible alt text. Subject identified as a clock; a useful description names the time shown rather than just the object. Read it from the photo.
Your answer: 12:41
